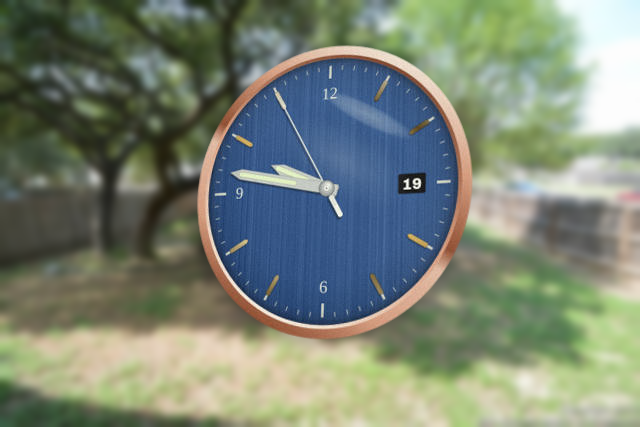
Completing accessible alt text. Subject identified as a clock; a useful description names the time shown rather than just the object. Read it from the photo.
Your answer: 9:46:55
